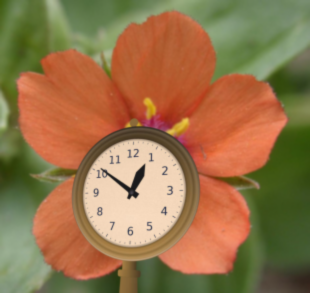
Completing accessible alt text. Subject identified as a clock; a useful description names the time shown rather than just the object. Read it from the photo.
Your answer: 12:51
